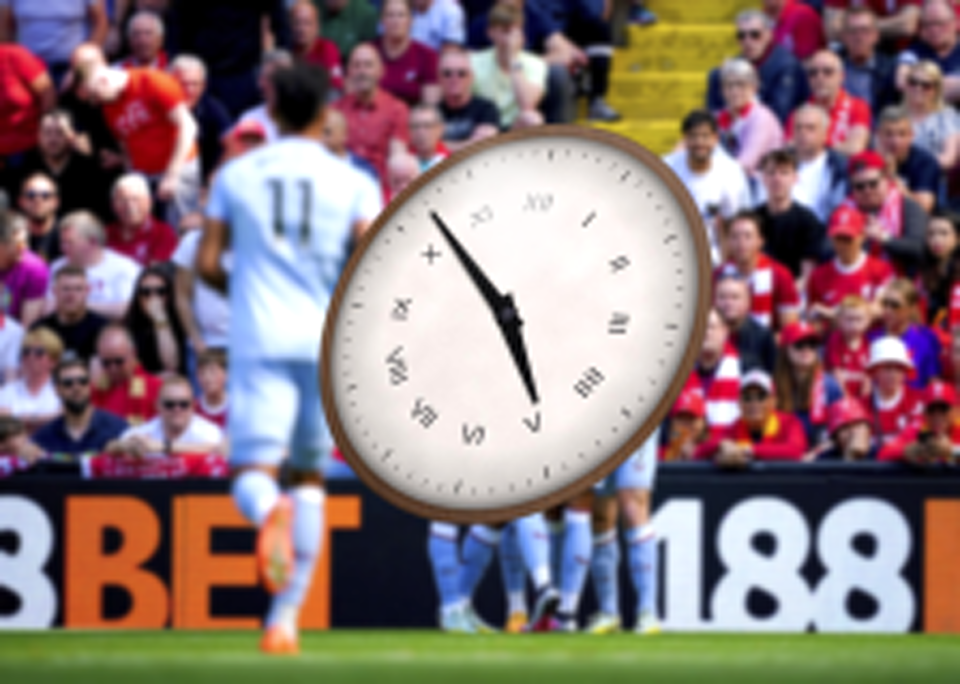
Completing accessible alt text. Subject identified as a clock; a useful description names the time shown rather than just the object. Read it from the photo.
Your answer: 4:52
